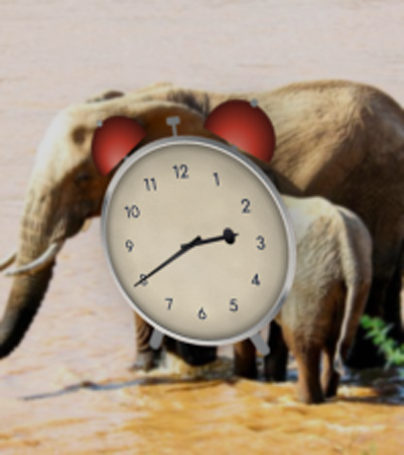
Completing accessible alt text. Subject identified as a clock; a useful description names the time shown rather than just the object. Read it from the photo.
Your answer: 2:40
